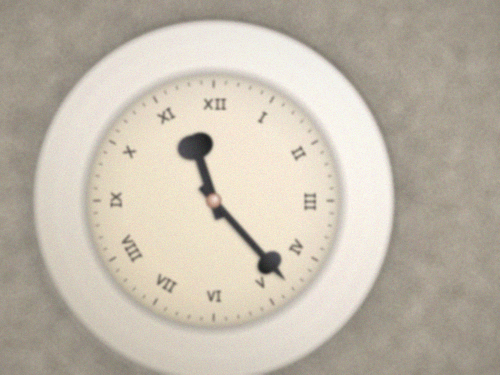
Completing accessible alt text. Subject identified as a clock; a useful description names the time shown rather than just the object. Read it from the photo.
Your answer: 11:23
